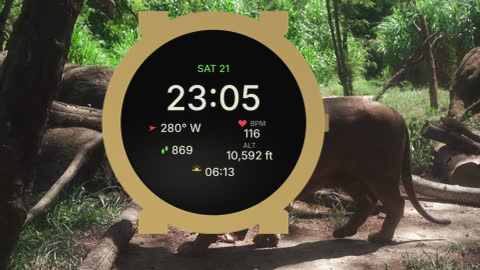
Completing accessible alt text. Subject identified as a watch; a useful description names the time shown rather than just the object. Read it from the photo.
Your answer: 23:05
